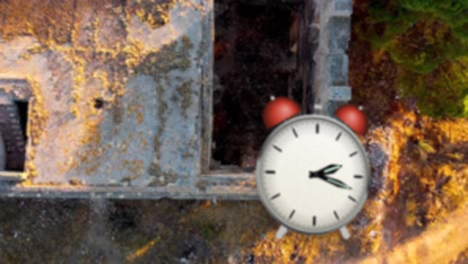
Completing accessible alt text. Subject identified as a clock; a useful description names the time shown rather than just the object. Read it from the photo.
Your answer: 2:18
